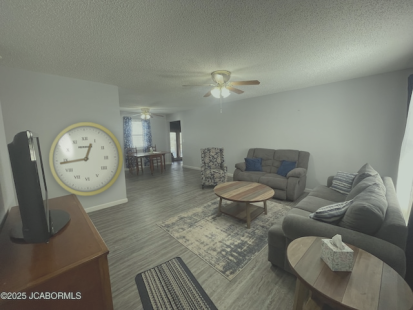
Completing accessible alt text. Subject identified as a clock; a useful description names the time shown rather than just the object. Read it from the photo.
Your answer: 12:44
